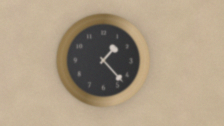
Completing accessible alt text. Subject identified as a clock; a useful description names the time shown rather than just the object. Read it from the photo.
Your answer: 1:23
